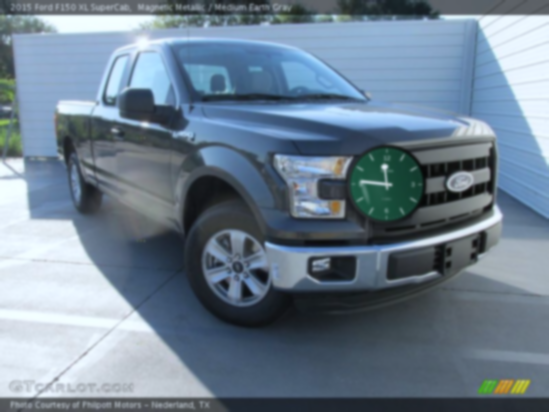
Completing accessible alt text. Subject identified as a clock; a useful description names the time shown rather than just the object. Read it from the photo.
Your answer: 11:46
